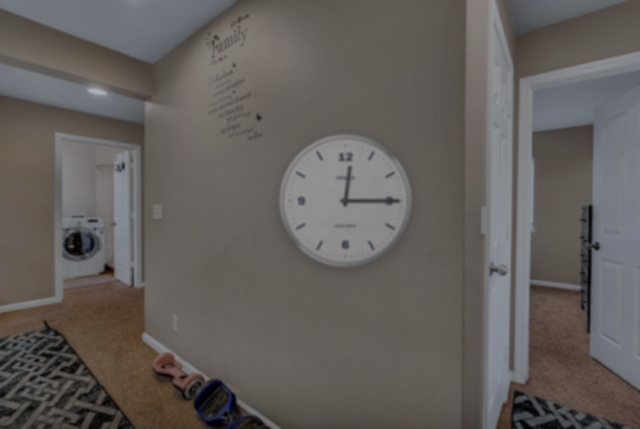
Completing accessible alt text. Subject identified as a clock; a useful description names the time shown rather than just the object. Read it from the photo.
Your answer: 12:15
